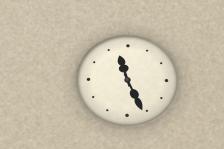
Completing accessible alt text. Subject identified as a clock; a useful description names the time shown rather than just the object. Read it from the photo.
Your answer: 11:26
